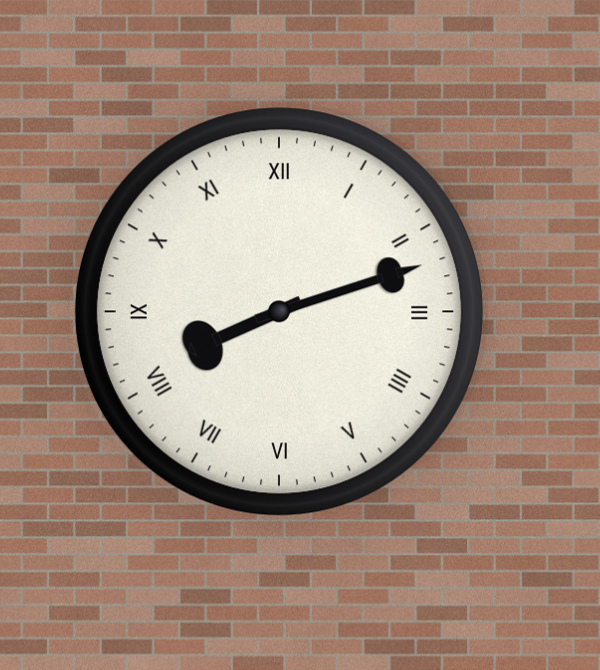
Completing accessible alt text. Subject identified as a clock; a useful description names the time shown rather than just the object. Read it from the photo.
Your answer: 8:12
